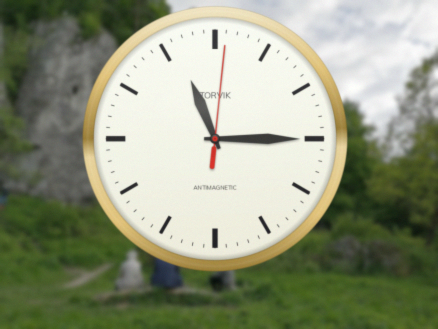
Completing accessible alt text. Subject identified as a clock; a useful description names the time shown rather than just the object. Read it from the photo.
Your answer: 11:15:01
